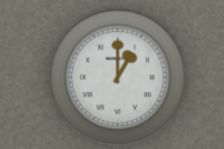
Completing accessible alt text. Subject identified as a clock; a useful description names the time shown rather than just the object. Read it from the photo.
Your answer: 1:00
